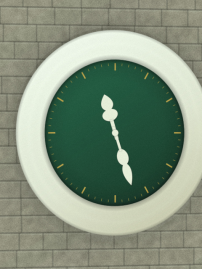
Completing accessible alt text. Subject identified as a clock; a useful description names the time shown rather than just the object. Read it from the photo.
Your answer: 11:27
